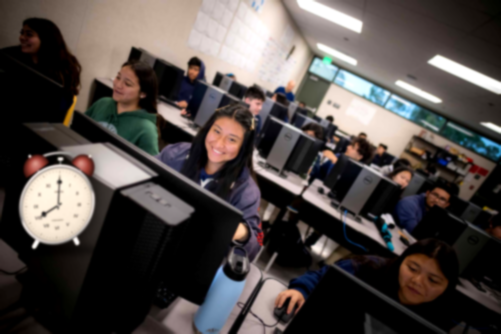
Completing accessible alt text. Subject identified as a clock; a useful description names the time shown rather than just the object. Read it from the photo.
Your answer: 8:00
